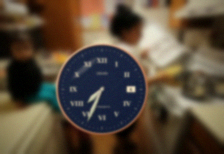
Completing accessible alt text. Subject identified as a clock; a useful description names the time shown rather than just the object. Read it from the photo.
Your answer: 7:34
